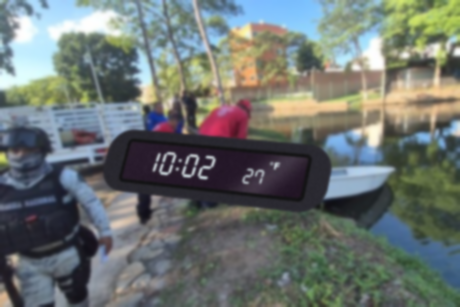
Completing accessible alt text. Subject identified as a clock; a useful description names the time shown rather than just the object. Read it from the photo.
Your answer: 10:02
